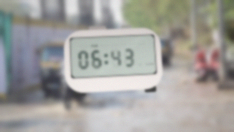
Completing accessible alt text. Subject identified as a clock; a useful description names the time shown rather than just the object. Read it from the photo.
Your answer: 6:43
